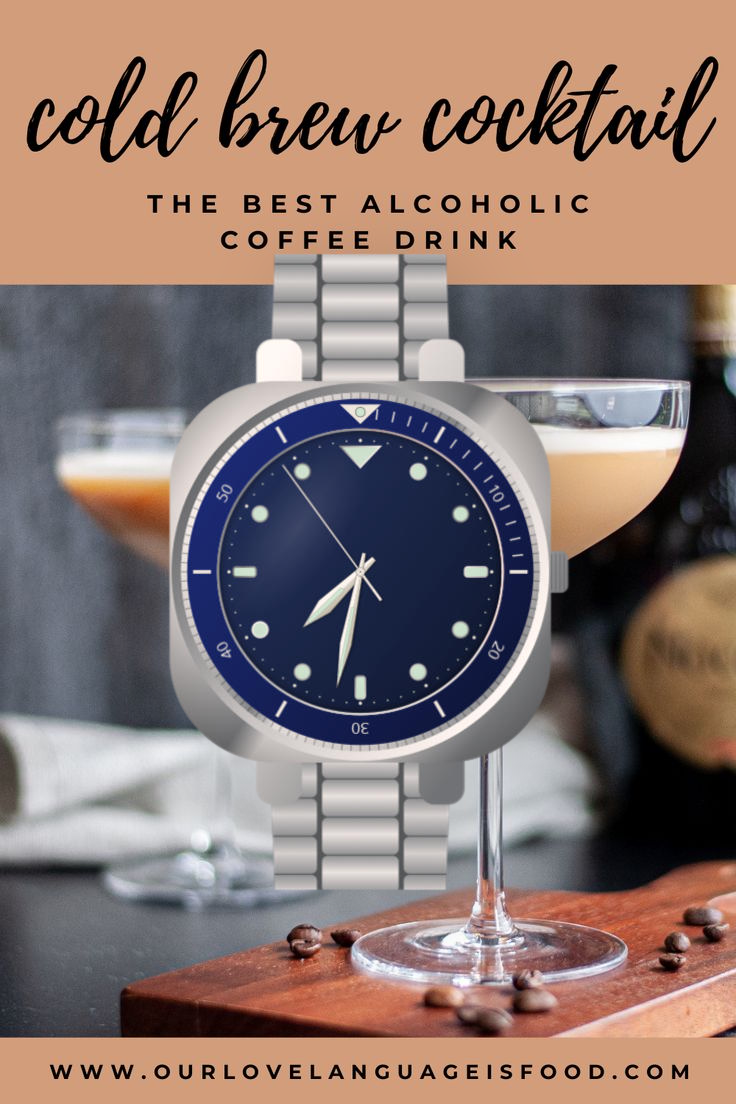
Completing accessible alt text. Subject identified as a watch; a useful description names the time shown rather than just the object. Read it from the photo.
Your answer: 7:31:54
